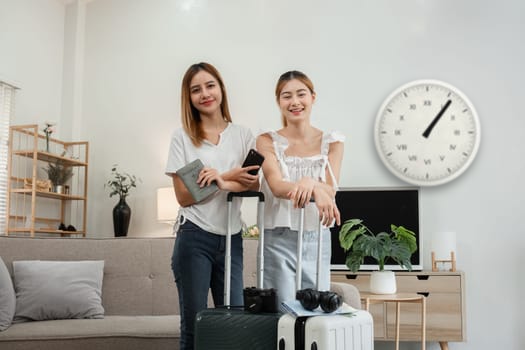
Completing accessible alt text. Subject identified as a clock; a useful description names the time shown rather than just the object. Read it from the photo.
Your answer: 1:06
